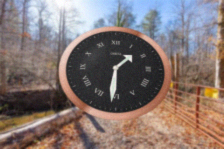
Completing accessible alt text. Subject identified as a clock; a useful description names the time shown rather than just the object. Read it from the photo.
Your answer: 1:31
